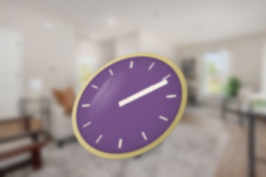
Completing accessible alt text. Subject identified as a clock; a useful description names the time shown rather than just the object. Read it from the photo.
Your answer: 2:11
